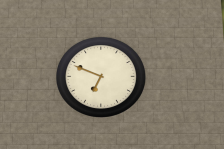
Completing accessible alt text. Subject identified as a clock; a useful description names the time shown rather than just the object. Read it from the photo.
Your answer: 6:49
